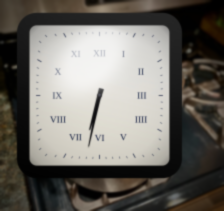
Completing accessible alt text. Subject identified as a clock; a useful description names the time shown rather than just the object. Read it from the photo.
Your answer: 6:32
